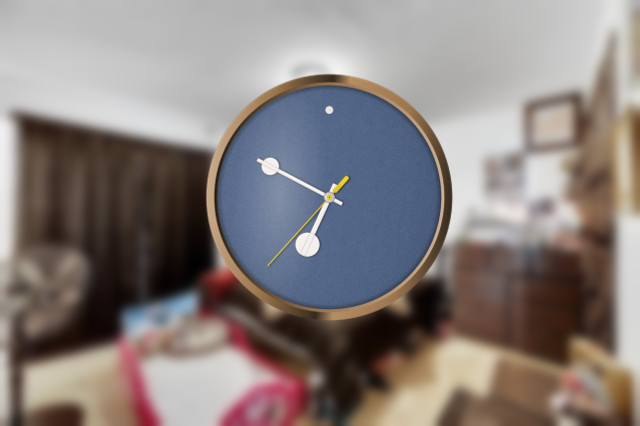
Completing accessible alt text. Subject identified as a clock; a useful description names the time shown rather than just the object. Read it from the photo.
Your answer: 6:49:37
